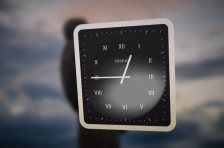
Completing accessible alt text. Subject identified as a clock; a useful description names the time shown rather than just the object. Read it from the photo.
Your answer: 12:45
